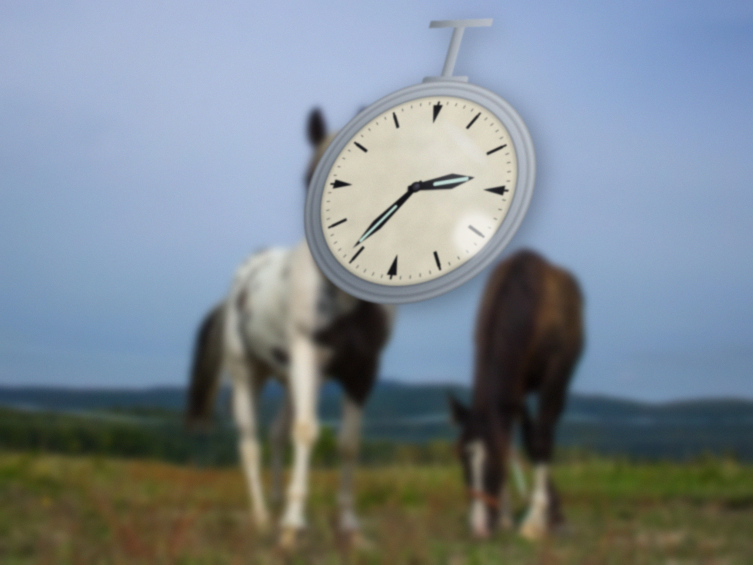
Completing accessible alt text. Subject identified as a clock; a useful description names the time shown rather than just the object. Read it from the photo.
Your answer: 2:36
